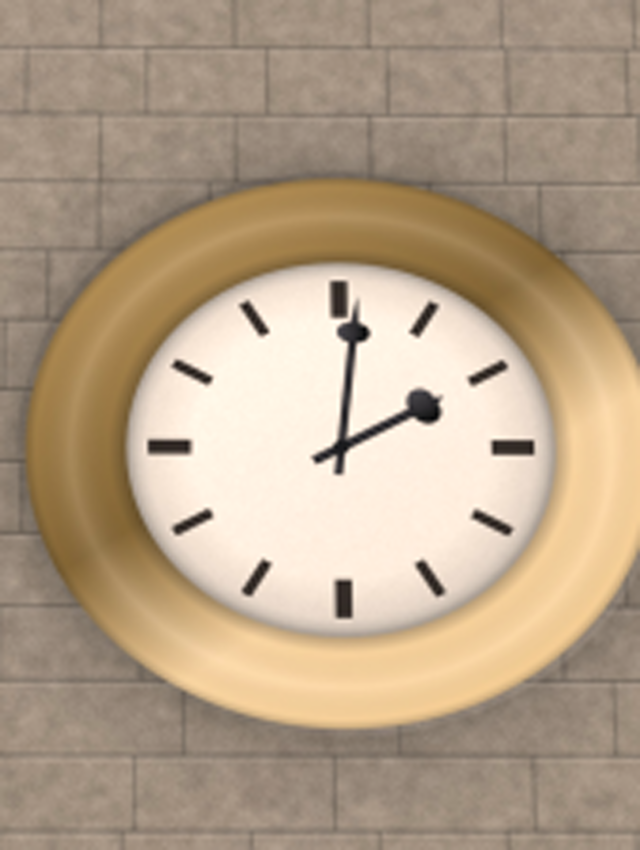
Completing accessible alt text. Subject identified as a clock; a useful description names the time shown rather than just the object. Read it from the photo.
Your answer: 2:01
